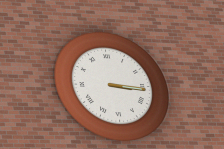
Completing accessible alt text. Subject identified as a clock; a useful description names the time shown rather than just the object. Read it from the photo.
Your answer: 3:16
